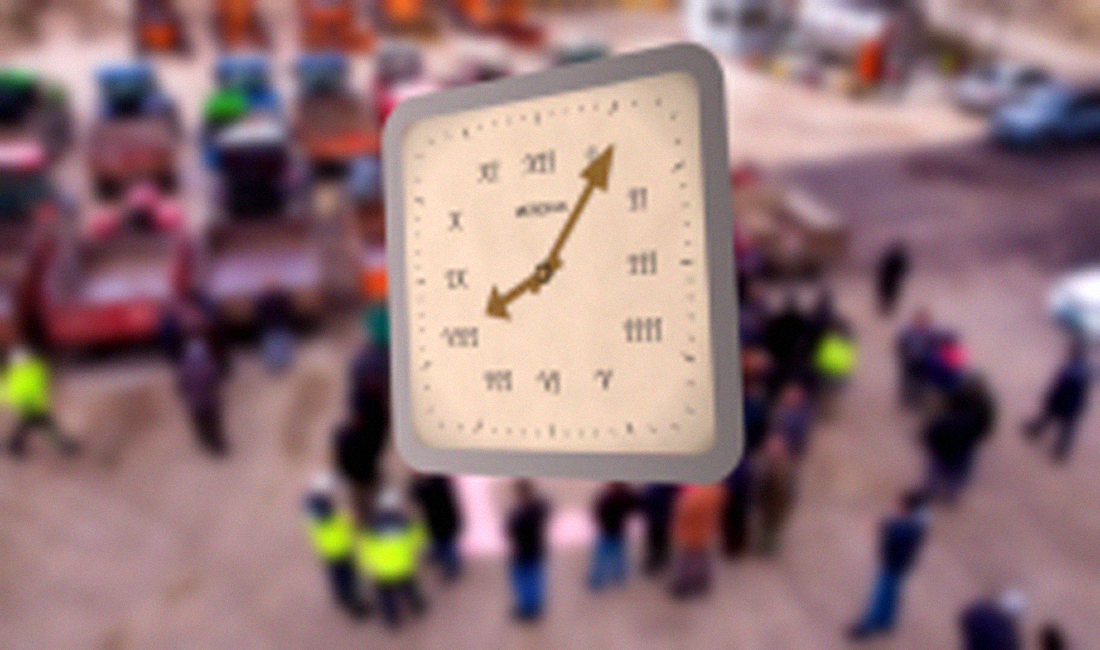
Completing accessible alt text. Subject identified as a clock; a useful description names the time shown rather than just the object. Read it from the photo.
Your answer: 8:06
